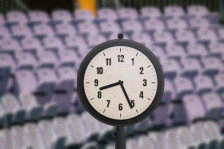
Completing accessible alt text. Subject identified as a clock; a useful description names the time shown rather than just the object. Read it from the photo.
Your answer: 8:26
